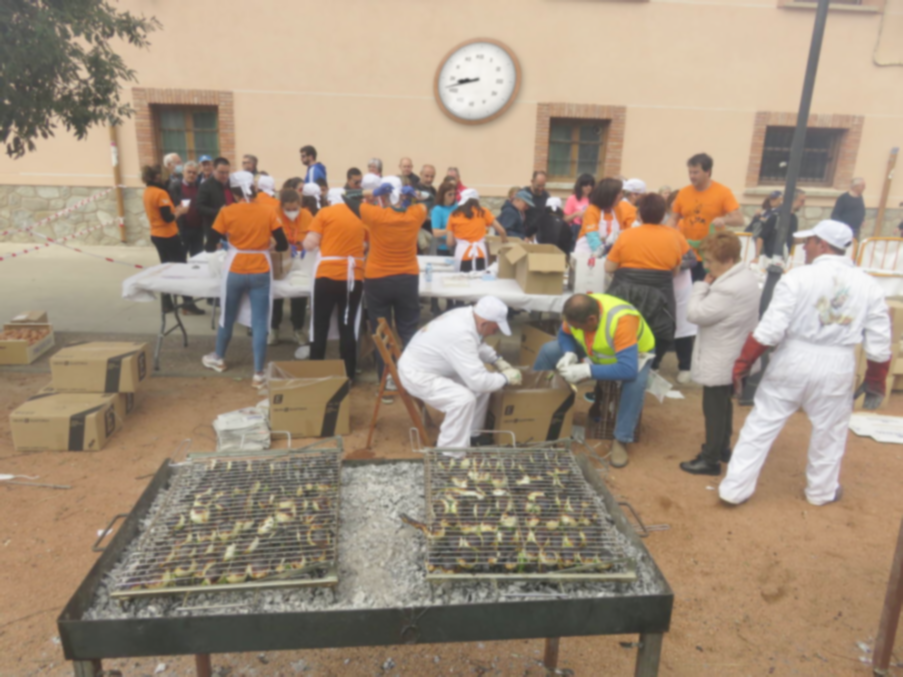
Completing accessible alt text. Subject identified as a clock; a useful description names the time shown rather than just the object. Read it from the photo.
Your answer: 8:42
